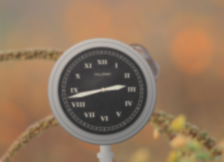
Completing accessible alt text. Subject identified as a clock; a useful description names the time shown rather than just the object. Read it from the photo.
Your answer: 2:43
